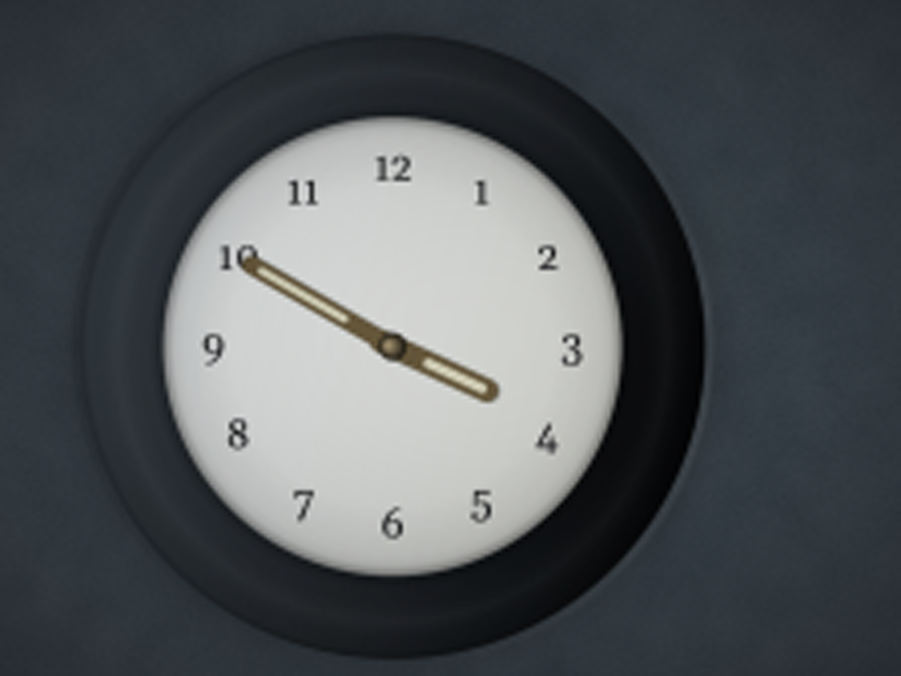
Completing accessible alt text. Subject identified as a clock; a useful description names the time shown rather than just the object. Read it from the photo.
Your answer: 3:50
